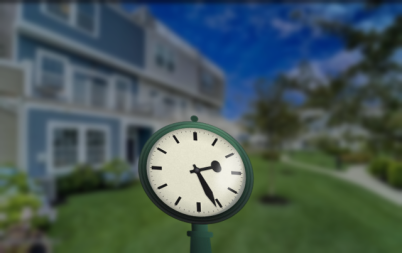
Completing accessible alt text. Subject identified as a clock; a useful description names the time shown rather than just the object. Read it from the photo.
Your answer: 2:26
